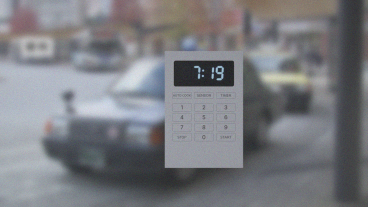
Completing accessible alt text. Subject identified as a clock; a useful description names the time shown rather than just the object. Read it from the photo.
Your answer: 7:19
